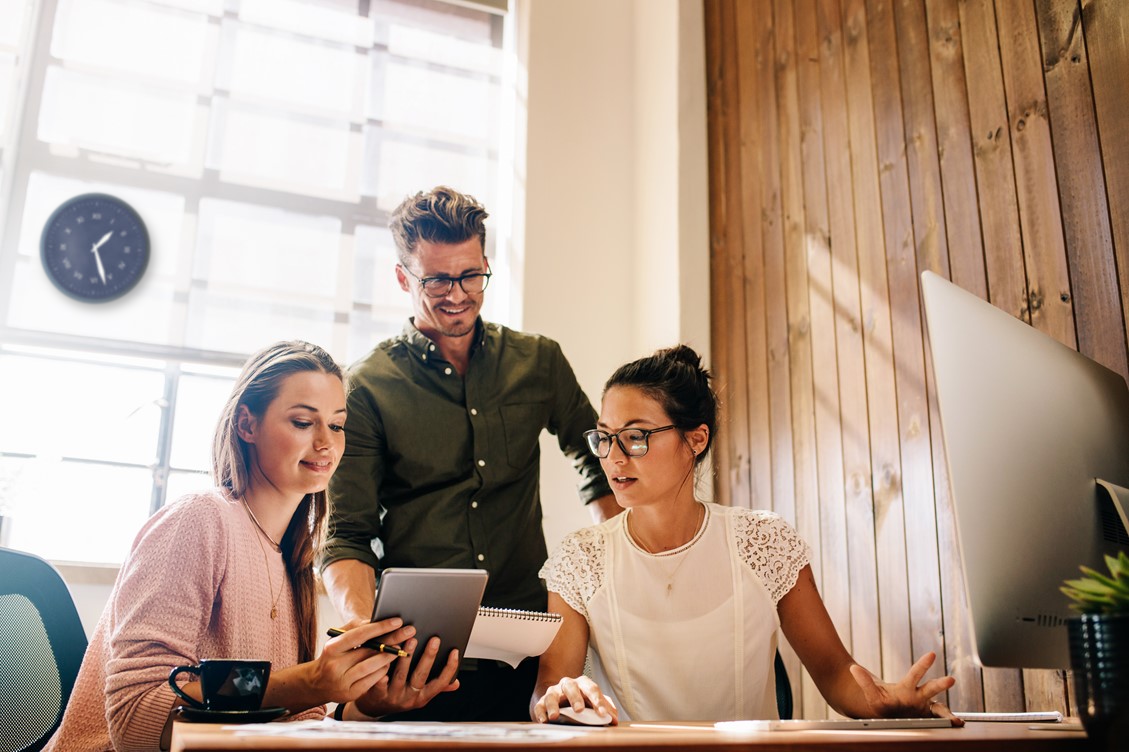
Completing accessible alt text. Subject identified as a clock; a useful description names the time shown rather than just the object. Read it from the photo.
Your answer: 1:27
